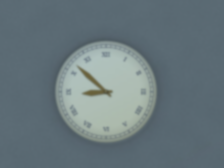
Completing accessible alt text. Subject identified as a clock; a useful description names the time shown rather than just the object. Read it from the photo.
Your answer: 8:52
